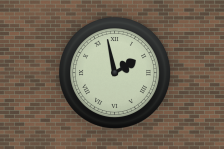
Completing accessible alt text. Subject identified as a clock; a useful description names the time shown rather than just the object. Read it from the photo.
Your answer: 1:58
